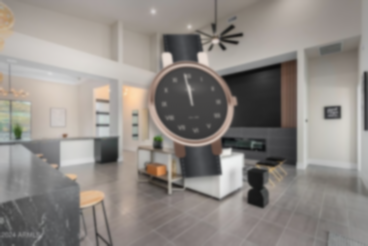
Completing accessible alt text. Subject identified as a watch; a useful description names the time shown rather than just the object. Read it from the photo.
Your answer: 11:59
